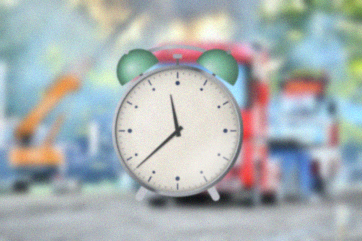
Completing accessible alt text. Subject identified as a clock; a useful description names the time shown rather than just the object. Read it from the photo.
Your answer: 11:38
